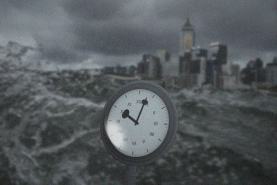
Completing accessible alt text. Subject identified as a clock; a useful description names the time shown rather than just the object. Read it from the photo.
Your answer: 10:03
